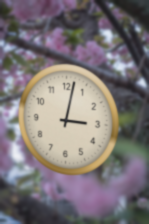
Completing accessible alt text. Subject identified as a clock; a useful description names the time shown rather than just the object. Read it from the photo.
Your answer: 3:02
